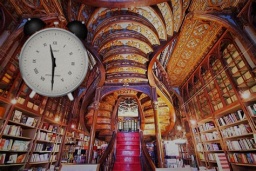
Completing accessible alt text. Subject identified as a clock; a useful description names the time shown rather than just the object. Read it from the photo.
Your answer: 11:30
